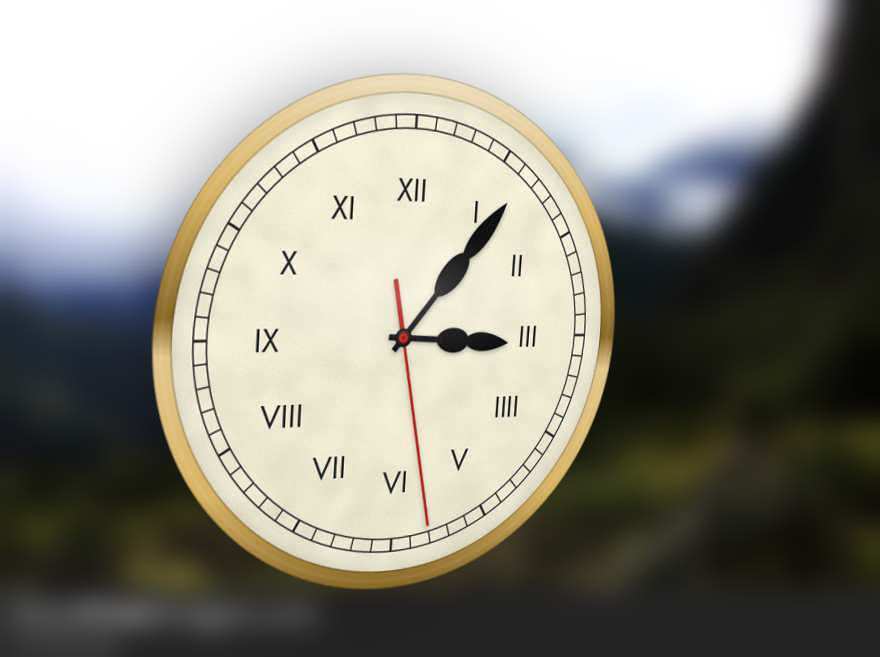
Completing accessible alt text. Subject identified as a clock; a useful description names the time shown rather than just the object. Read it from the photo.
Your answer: 3:06:28
